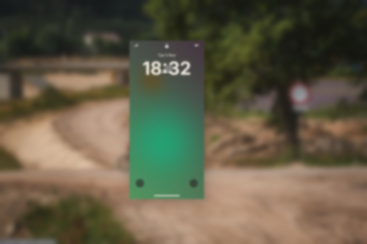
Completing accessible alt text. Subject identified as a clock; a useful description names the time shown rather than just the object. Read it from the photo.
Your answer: 18:32
